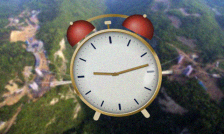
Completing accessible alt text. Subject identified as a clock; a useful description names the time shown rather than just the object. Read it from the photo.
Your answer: 9:13
